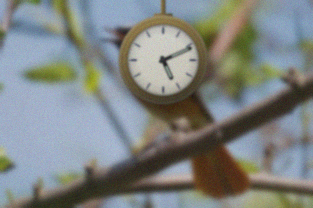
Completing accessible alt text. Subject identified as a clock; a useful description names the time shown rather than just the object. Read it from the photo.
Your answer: 5:11
